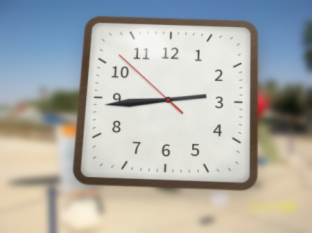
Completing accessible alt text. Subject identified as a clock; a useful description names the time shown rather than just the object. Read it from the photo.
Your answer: 2:43:52
